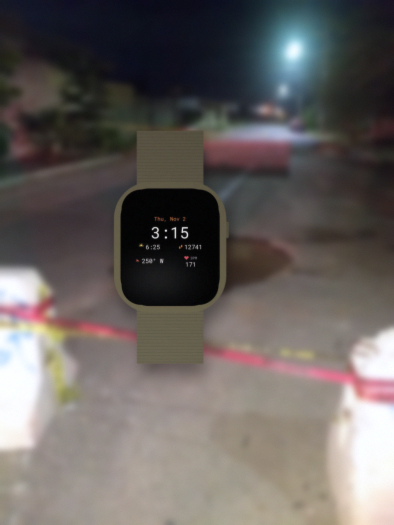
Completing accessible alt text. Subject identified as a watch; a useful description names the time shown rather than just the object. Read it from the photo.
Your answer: 3:15
